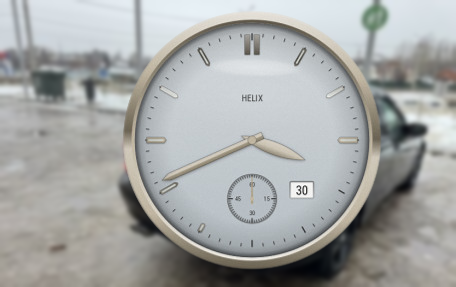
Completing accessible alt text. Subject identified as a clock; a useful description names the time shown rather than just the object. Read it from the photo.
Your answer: 3:41
